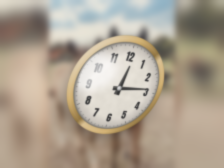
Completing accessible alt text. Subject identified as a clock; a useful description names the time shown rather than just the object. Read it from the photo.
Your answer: 12:14
